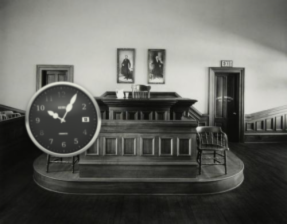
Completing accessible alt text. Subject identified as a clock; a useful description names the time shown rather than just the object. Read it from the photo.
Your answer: 10:05
